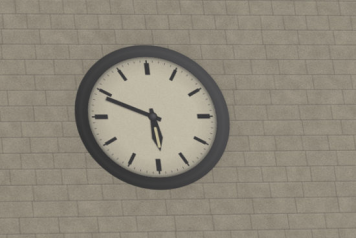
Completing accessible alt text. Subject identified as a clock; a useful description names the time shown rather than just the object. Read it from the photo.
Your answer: 5:49
